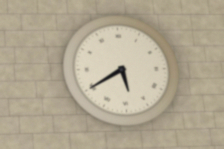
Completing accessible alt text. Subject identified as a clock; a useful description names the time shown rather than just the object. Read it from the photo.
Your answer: 5:40
